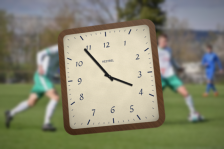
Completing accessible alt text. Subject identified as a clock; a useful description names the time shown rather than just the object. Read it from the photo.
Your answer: 3:54
